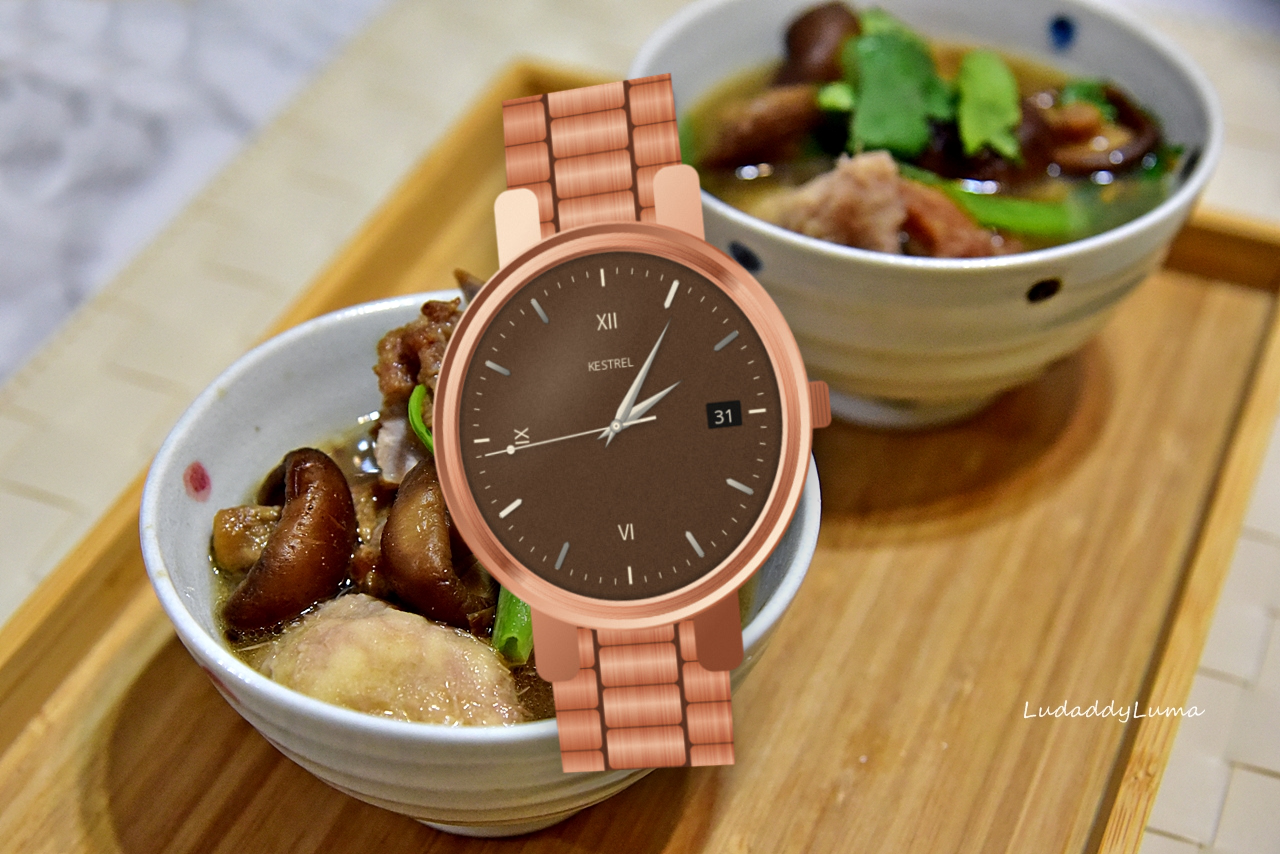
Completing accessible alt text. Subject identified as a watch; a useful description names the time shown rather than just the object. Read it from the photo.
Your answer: 2:05:44
